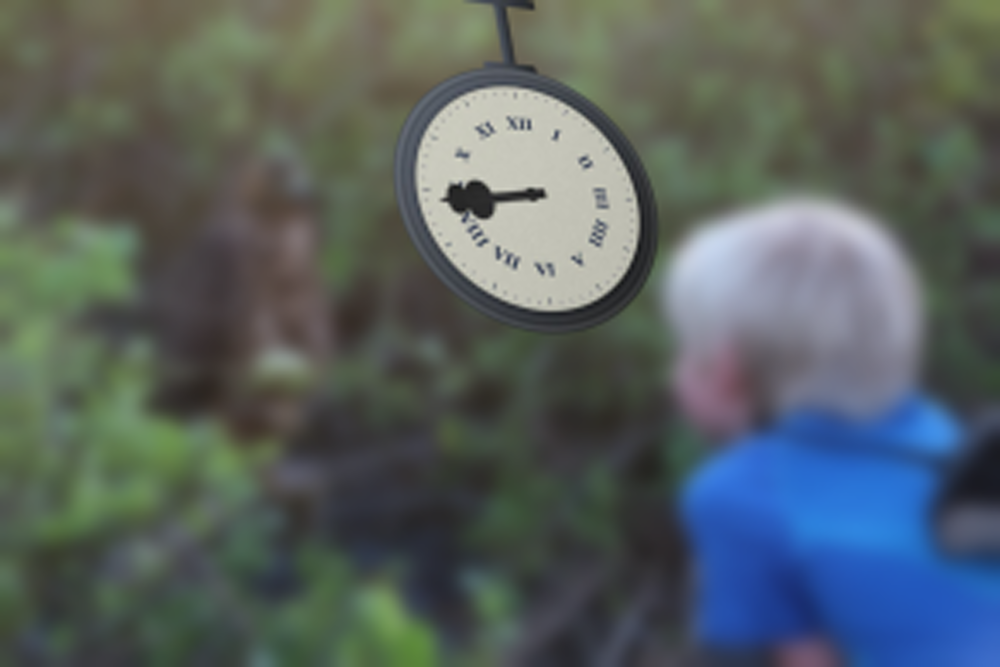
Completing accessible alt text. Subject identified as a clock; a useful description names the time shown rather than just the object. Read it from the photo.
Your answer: 8:44
